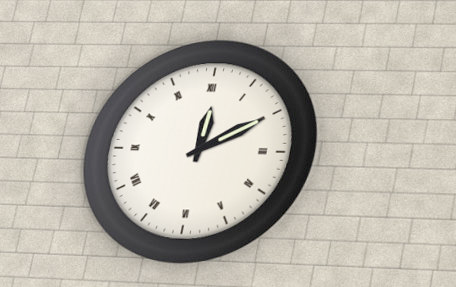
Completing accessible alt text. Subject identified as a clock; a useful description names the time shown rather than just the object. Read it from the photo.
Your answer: 12:10
